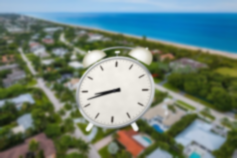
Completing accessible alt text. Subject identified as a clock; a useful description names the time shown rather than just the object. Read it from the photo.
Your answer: 8:42
